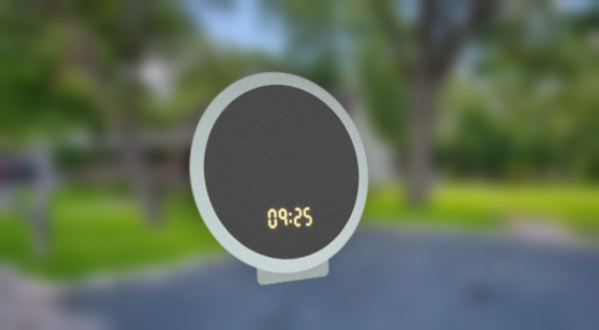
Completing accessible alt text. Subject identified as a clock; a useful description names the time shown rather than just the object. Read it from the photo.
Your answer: 9:25
